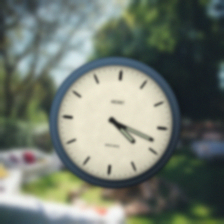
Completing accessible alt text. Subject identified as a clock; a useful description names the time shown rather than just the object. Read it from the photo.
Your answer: 4:18
